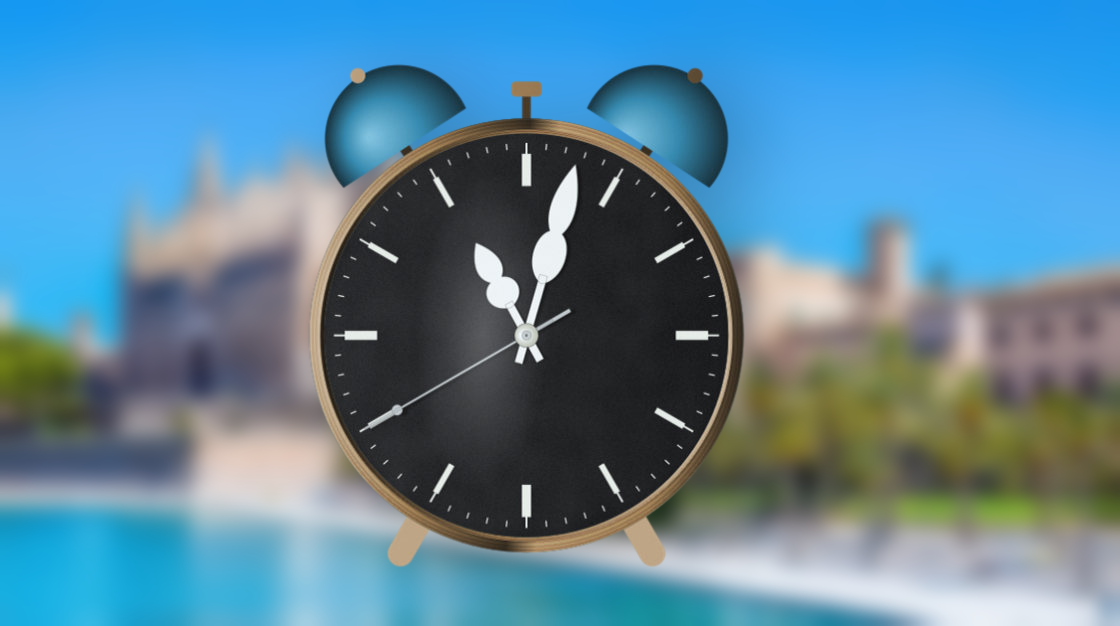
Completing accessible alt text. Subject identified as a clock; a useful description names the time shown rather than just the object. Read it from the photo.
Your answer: 11:02:40
